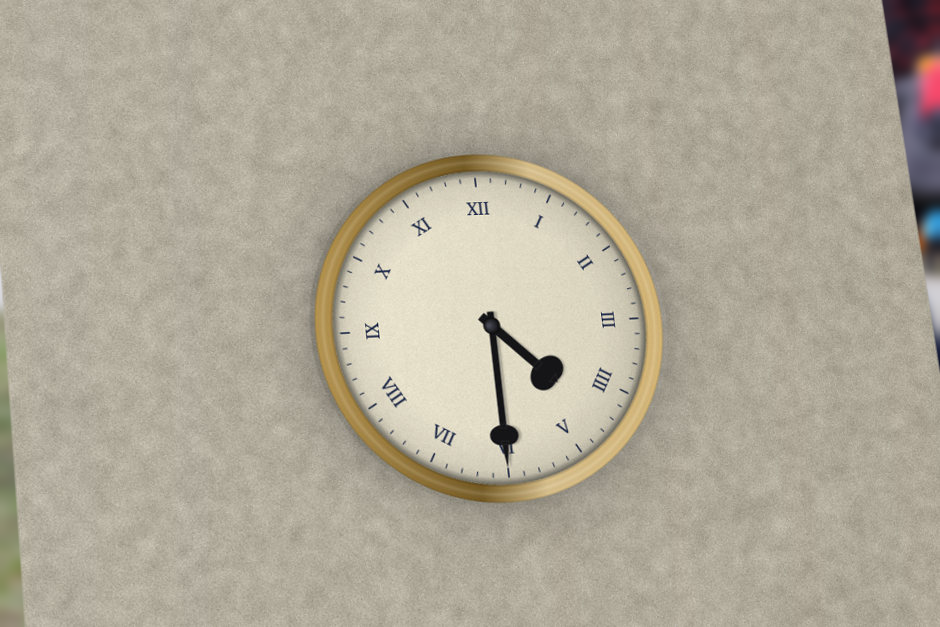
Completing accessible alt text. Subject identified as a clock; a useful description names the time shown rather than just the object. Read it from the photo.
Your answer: 4:30
